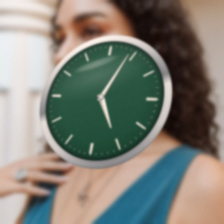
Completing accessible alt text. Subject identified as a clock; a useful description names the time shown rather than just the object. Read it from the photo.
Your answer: 5:04
